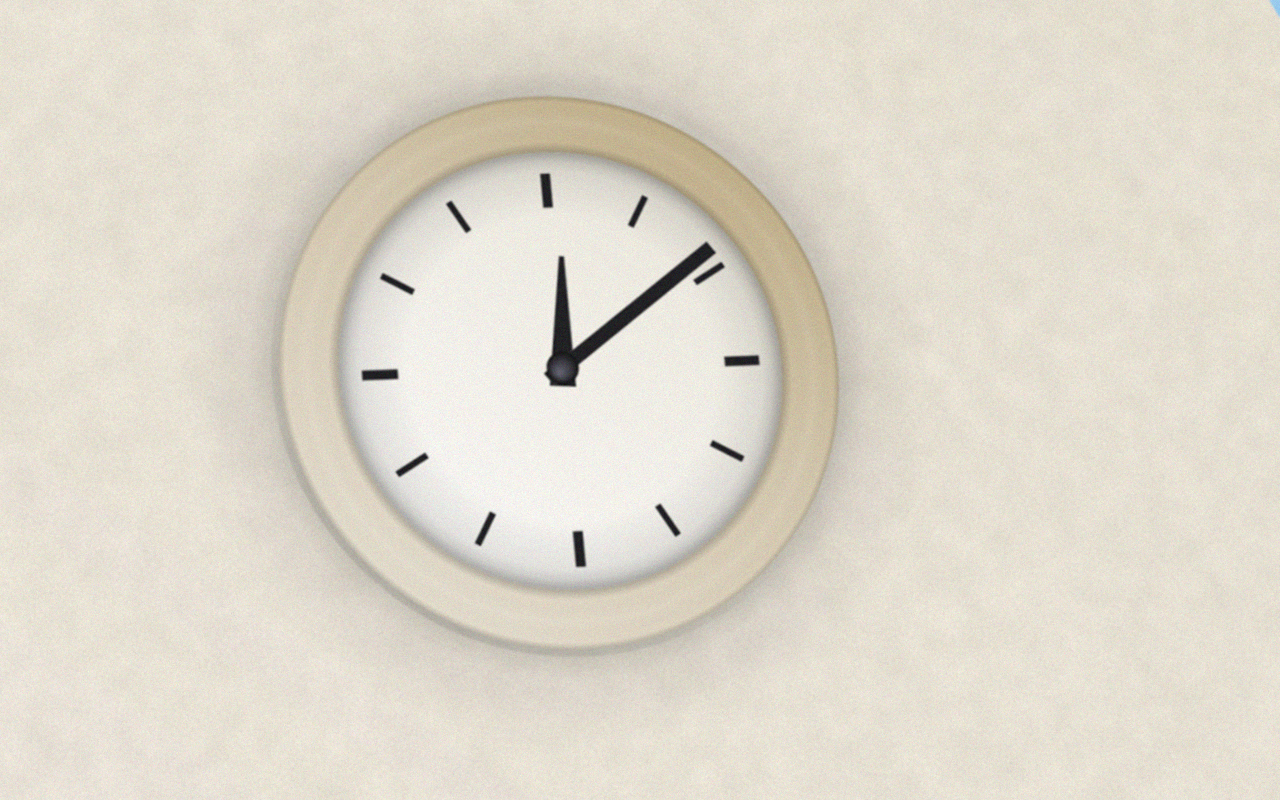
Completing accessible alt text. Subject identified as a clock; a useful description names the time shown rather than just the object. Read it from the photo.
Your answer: 12:09
